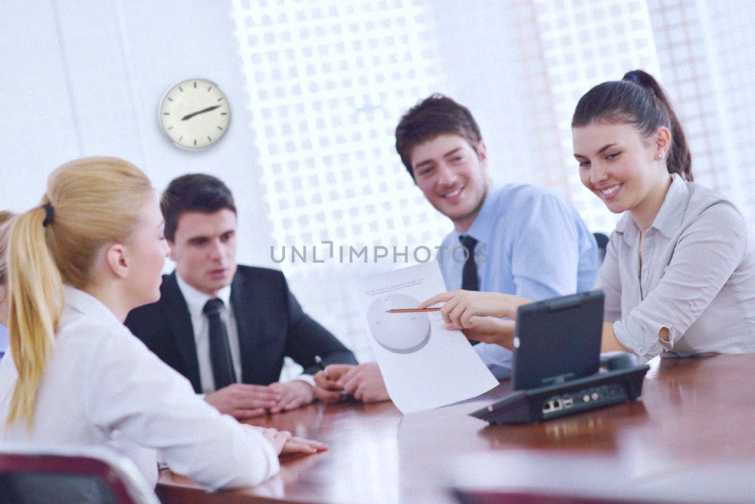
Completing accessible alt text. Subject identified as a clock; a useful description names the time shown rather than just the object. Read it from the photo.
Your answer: 8:12
